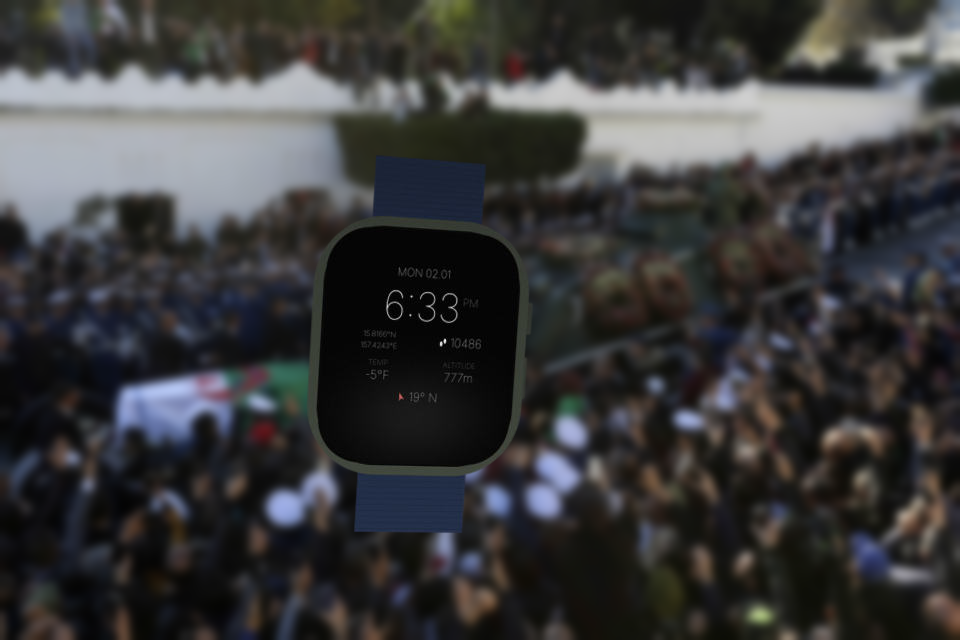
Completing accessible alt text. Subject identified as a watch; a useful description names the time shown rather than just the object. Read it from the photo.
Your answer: 6:33
